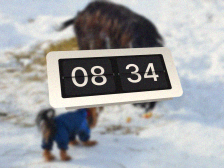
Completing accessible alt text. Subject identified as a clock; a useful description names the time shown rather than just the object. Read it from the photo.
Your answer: 8:34
